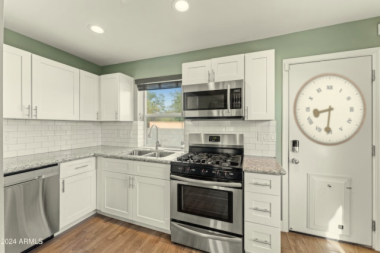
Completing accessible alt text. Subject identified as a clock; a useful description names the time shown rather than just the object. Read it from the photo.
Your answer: 8:31
